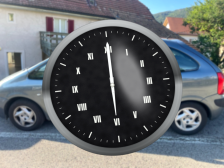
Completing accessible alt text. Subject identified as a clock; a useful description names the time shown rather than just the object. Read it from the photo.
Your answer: 6:00
